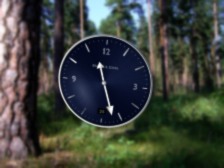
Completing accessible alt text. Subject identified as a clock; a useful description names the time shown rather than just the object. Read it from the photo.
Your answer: 11:27
